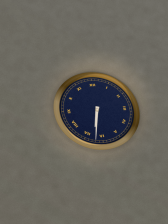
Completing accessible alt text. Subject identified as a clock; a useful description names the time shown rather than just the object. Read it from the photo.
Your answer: 6:32
